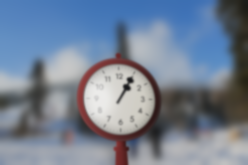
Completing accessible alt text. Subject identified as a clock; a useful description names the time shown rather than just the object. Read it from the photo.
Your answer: 1:05
